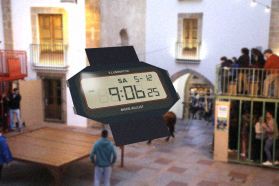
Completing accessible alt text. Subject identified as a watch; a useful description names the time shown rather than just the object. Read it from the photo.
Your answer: 9:06:25
